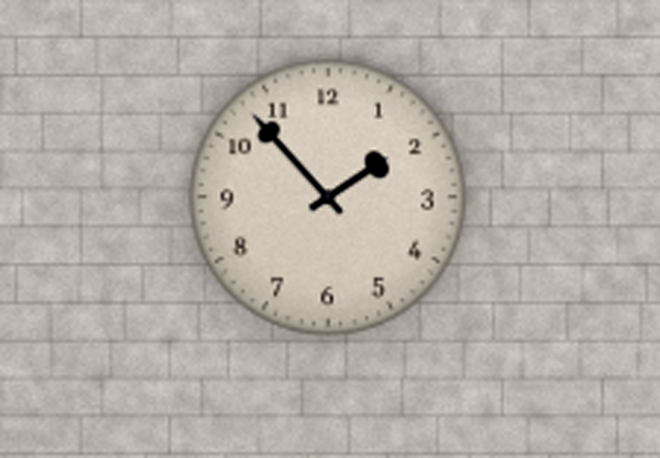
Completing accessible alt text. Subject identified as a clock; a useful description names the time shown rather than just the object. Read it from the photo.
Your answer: 1:53
